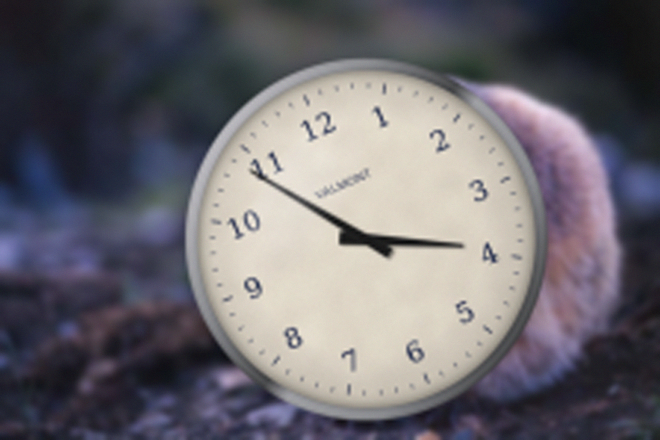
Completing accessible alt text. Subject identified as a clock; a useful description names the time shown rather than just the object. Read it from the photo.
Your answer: 3:54
